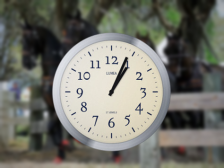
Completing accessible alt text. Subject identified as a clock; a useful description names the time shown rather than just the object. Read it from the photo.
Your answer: 1:04
